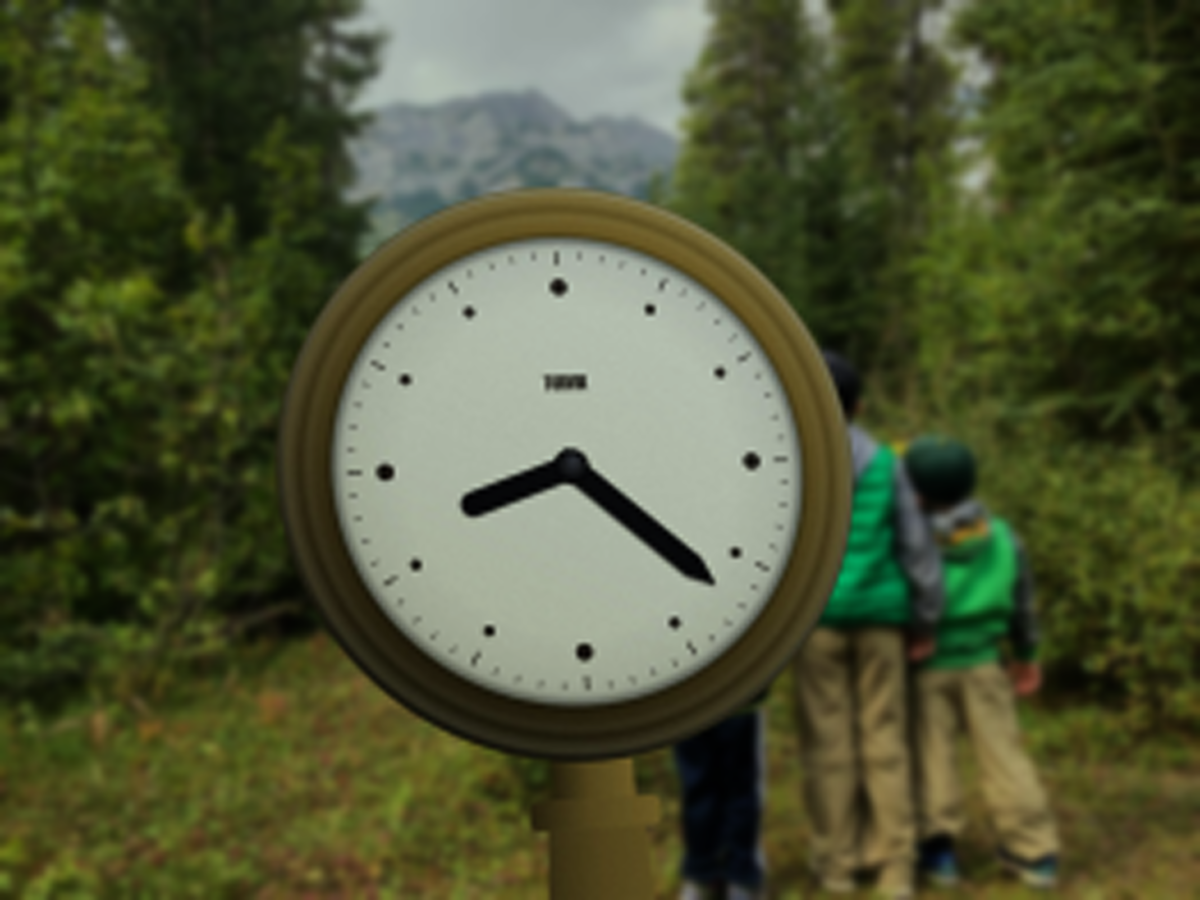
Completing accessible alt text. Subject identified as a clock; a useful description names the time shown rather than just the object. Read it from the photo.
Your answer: 8:22
